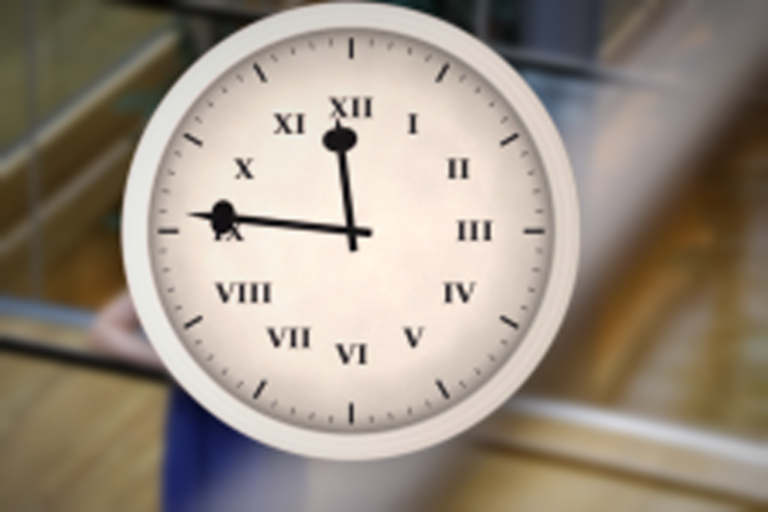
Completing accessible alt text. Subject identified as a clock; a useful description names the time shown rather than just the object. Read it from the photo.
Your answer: 11:46
